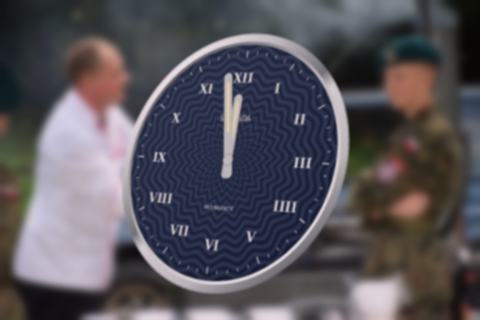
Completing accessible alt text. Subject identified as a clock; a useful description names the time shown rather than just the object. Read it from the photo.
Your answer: 11:58
